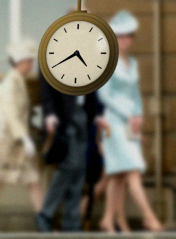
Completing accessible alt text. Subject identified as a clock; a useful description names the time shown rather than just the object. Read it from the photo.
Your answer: 4:40
